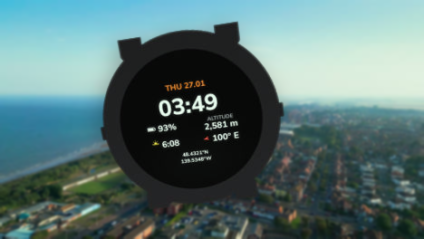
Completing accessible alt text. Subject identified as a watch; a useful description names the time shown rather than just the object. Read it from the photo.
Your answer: 3:49
